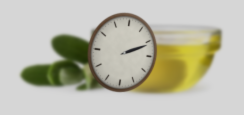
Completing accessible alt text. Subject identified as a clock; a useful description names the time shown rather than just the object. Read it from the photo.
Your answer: 2:11
